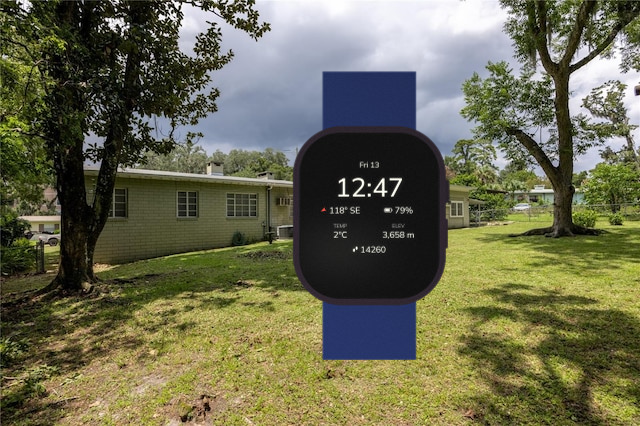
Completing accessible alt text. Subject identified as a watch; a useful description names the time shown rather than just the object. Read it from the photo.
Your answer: 12:47
